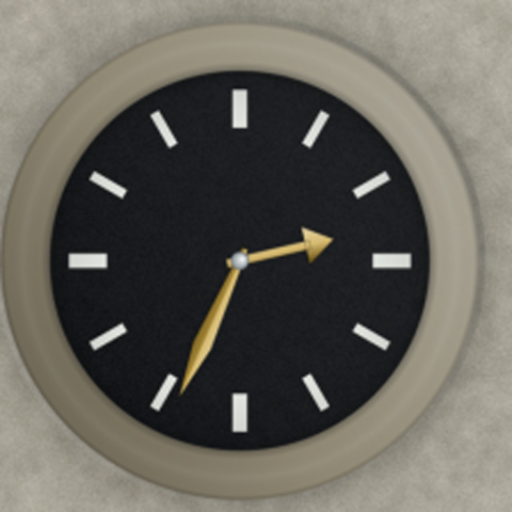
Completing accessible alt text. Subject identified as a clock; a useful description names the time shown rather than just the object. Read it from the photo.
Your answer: 2:34
